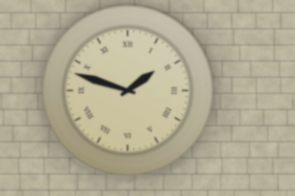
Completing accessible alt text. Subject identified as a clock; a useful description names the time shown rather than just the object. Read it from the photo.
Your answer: 1:48
